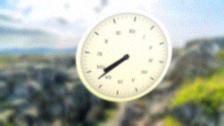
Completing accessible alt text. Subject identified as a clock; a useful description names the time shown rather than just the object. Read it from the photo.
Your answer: 7:37
